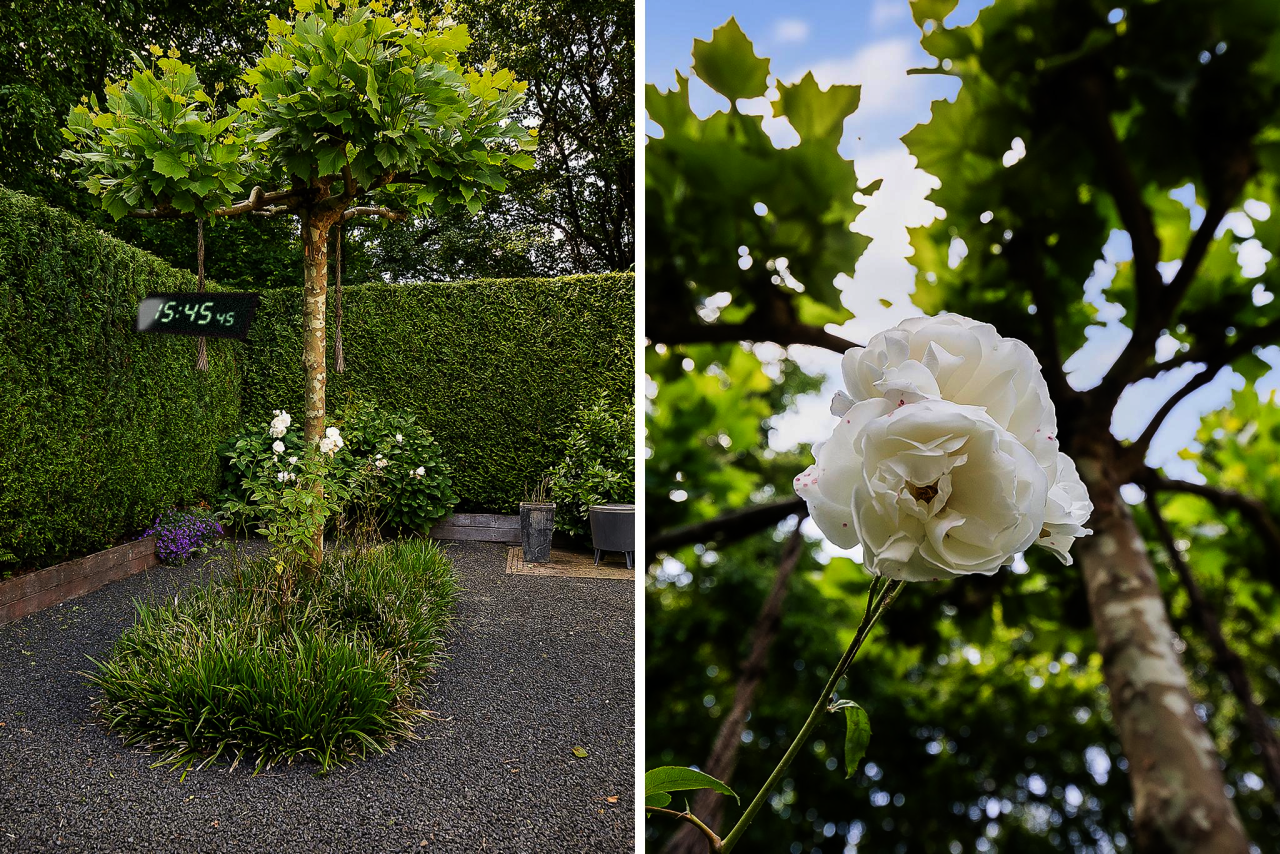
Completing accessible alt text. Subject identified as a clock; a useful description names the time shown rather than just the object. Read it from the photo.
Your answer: 15:45:45
